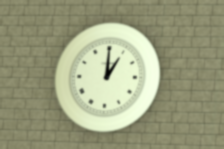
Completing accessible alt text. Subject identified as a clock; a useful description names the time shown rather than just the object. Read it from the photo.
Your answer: 1:00
